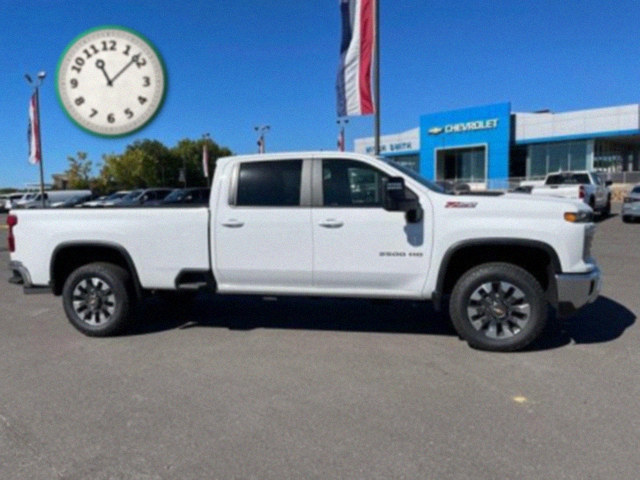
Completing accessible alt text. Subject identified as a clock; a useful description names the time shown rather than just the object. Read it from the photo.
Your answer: 11:08
